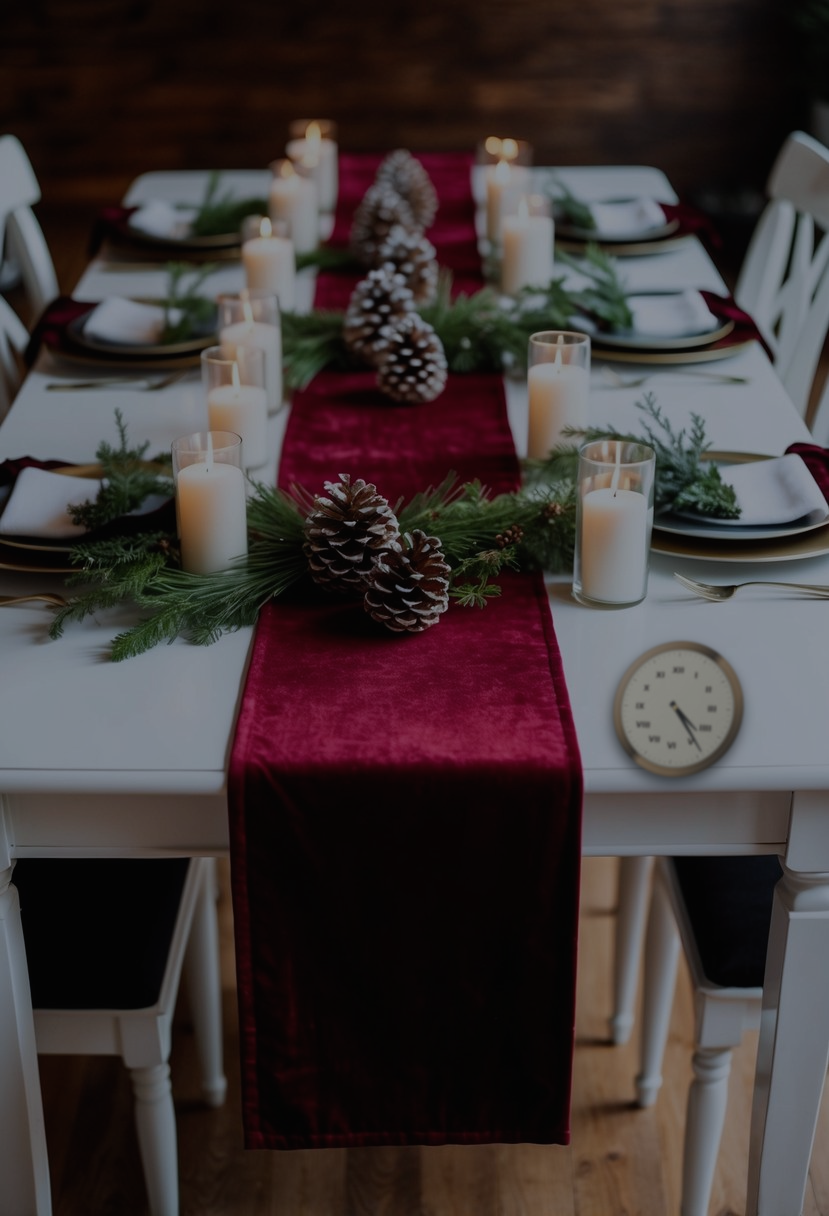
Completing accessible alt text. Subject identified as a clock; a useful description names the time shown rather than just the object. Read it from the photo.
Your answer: 4:24
